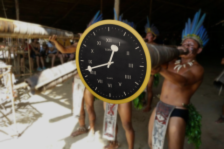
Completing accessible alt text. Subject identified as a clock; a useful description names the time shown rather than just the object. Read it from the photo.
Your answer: 12:42
